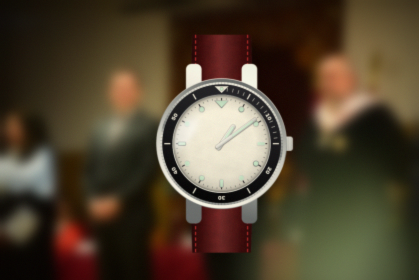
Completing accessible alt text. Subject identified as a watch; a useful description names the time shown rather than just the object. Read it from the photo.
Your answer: 1:09
